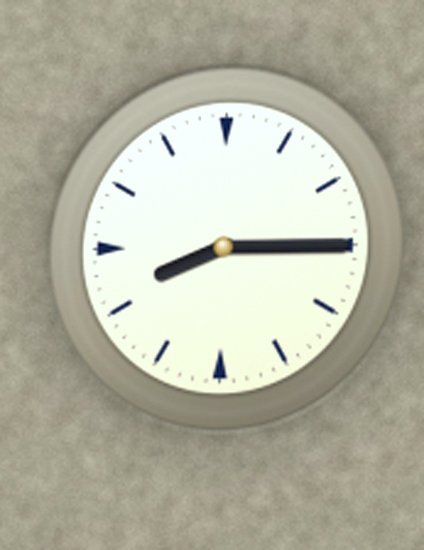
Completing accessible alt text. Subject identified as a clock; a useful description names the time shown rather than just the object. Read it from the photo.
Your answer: 8:15
